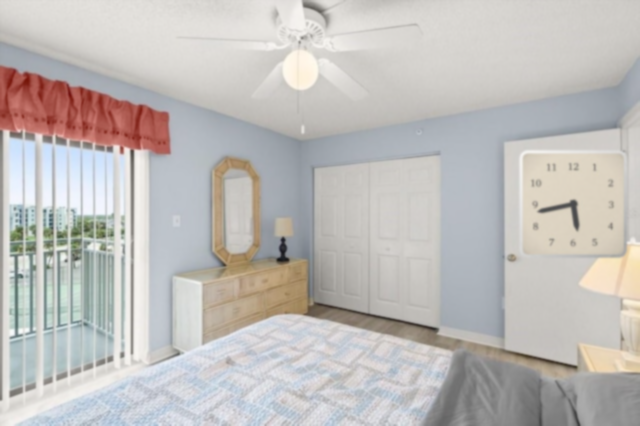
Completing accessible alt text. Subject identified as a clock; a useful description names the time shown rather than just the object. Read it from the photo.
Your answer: 5:43
